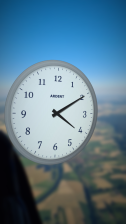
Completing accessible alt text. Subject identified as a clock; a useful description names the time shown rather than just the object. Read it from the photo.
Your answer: 4:10
